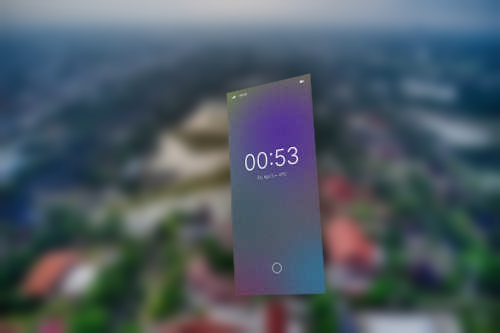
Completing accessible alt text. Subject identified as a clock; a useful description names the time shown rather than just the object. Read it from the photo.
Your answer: 0:53
